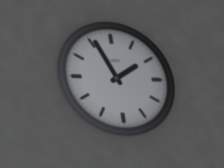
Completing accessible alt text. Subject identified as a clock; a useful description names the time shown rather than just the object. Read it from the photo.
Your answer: 1:56
